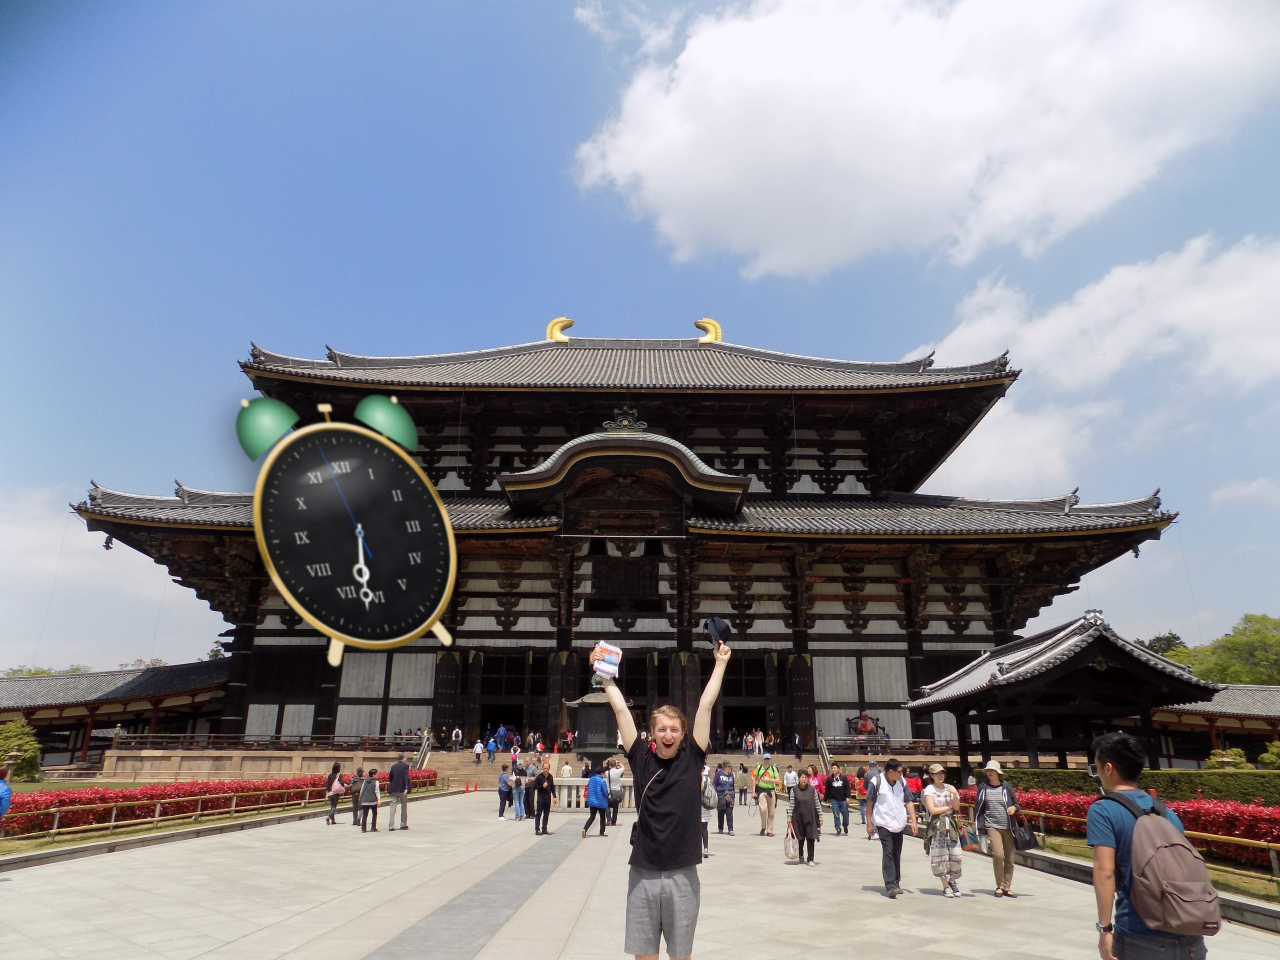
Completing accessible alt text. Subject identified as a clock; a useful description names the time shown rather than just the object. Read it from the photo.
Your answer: 6:31:58
